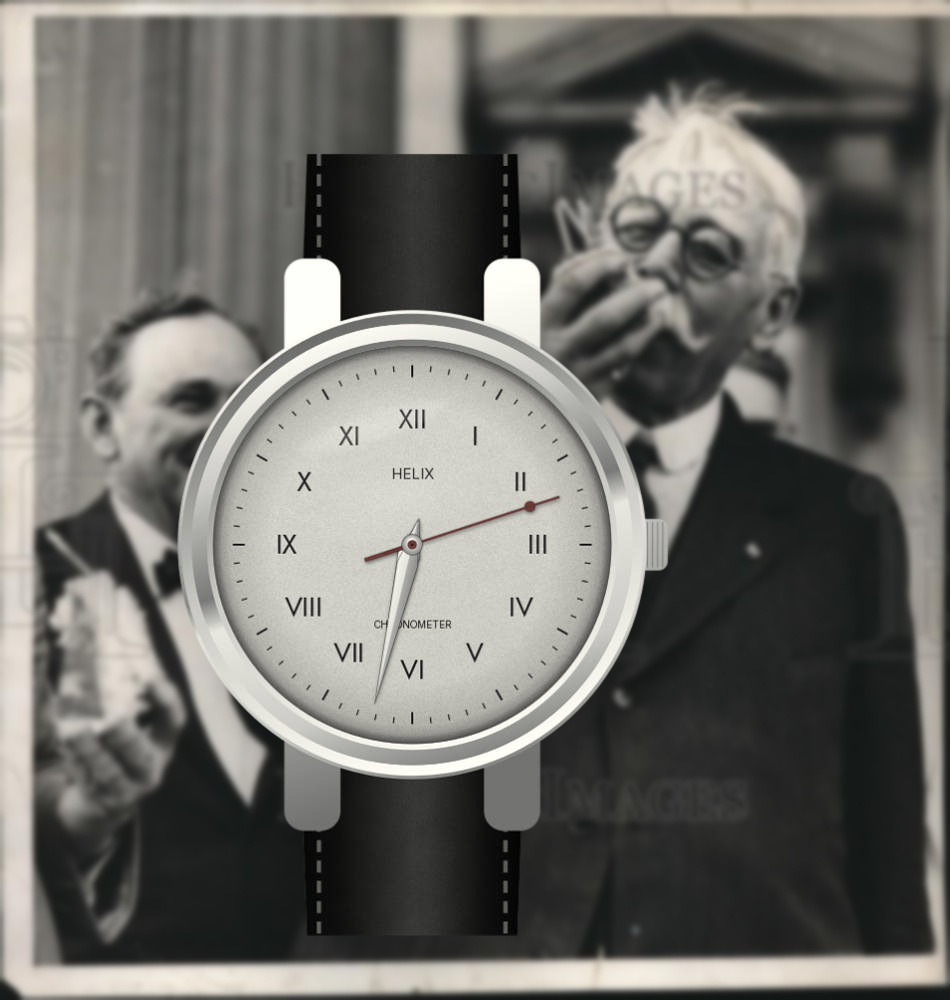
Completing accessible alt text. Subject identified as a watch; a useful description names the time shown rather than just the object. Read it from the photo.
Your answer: 6:32:12
